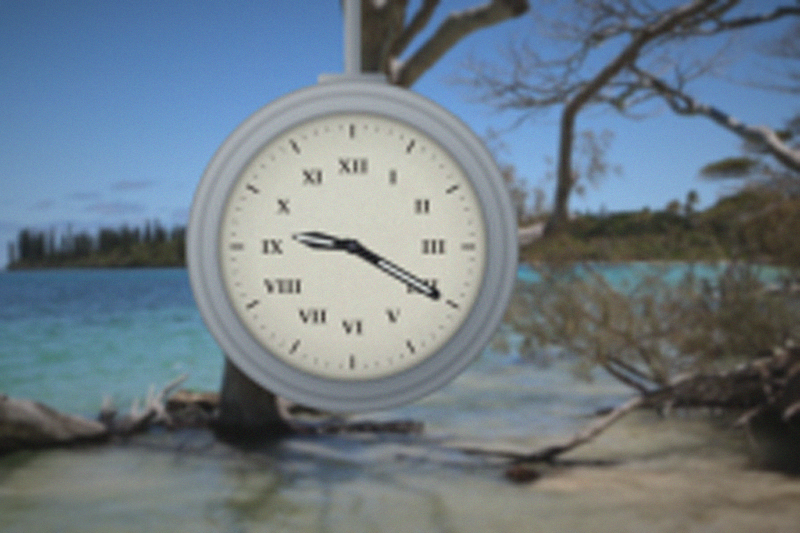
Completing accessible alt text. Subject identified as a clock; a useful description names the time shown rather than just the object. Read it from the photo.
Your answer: 9:20
